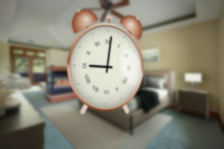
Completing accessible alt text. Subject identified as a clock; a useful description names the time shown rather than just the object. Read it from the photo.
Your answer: 9:01
